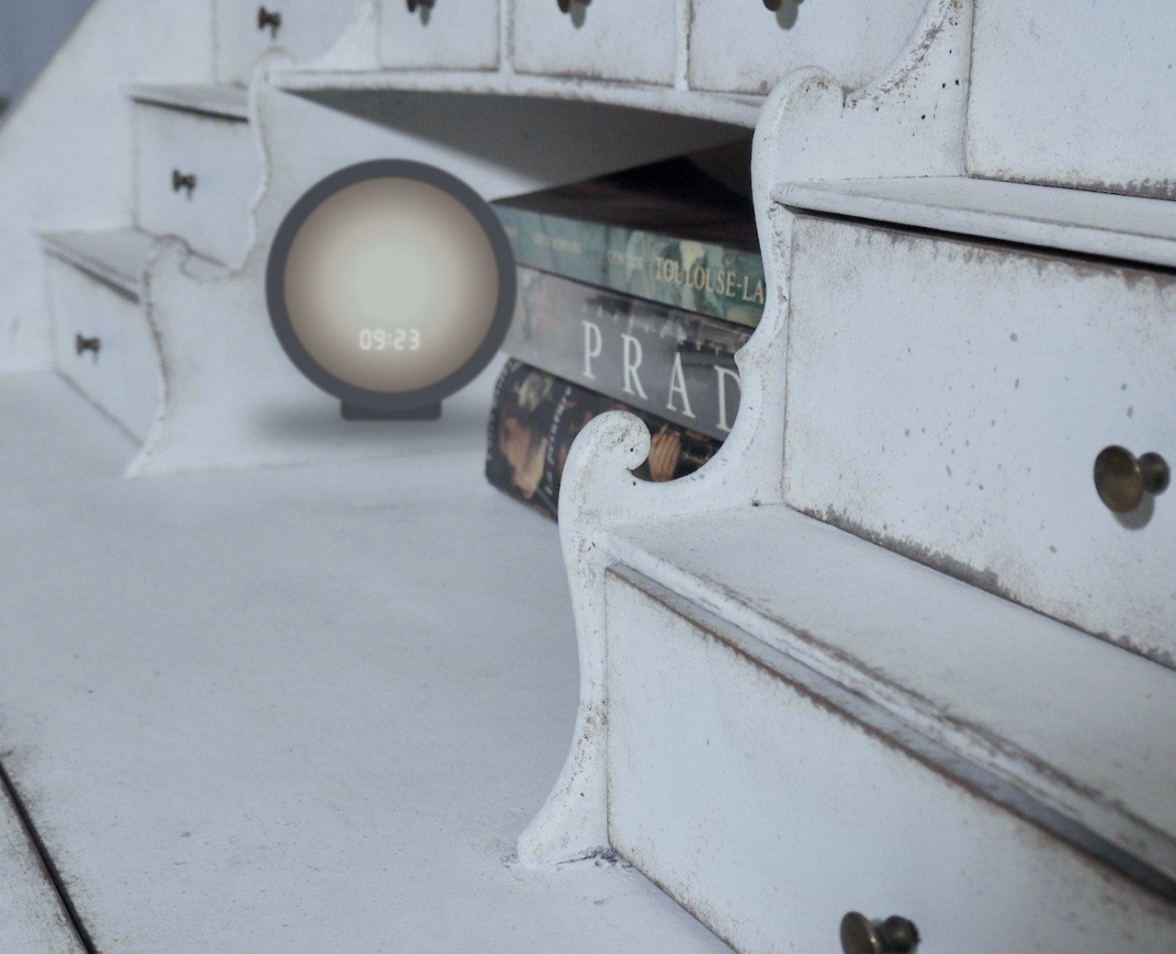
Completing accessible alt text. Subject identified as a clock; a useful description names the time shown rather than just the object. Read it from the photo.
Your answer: 9:23
